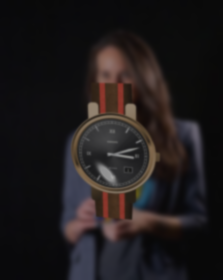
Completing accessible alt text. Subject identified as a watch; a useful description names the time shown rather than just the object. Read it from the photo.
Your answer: 3:12
